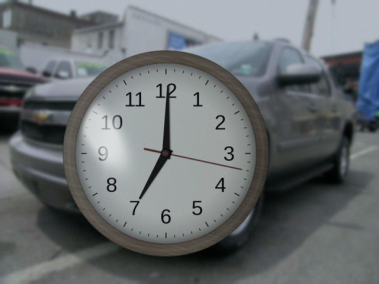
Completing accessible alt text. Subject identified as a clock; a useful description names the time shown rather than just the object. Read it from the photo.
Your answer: 7:00:17
